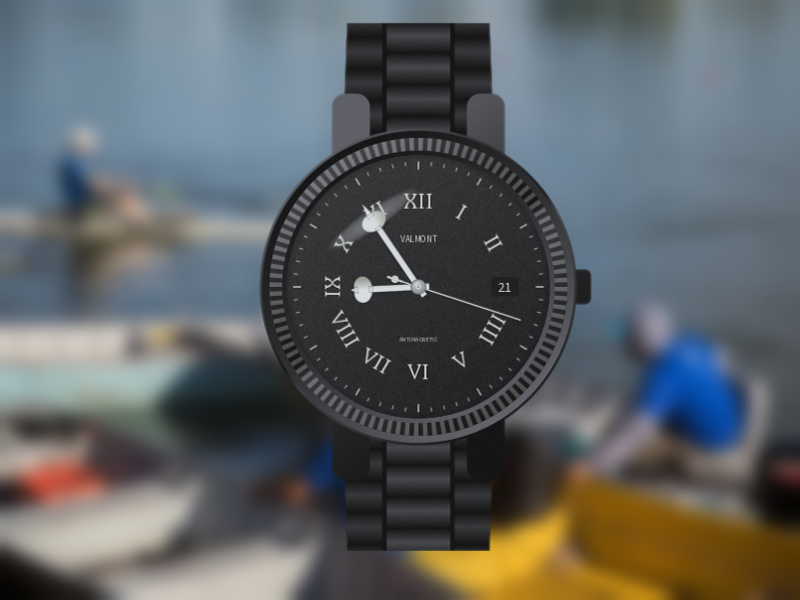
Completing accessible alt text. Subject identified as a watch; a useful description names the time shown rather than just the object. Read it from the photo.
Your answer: 8:54:18
